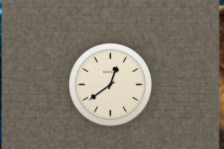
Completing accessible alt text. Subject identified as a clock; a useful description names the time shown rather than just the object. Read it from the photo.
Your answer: 12:39
